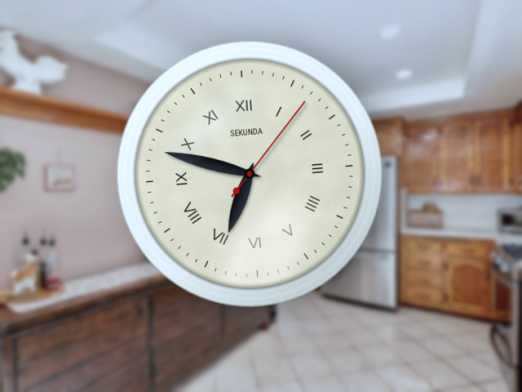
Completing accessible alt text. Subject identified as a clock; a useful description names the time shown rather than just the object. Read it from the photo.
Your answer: 6:48:07
